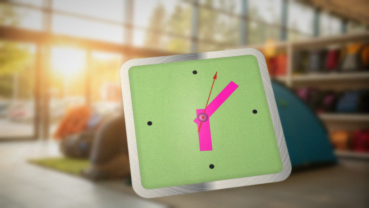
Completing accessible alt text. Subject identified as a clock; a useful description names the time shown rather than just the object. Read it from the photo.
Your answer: 6:08:04
